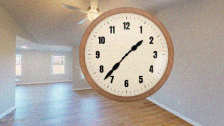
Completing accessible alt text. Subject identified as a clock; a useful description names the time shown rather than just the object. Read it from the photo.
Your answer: 1:37
